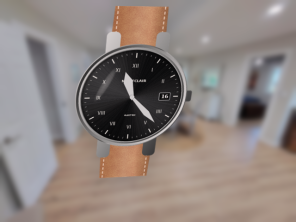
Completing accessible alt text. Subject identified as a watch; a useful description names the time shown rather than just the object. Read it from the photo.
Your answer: 11:23
